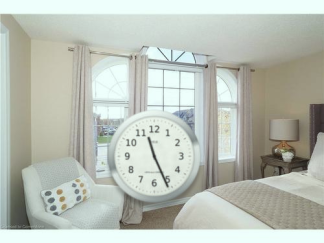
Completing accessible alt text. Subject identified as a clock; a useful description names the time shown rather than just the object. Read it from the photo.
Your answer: 11:26
